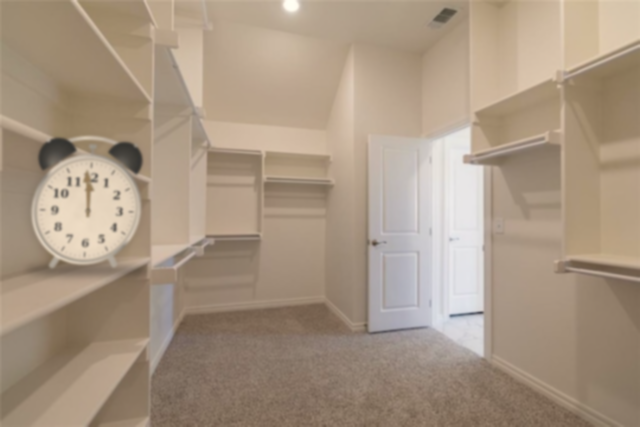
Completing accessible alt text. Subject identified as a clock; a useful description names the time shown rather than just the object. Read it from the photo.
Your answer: 11:59
